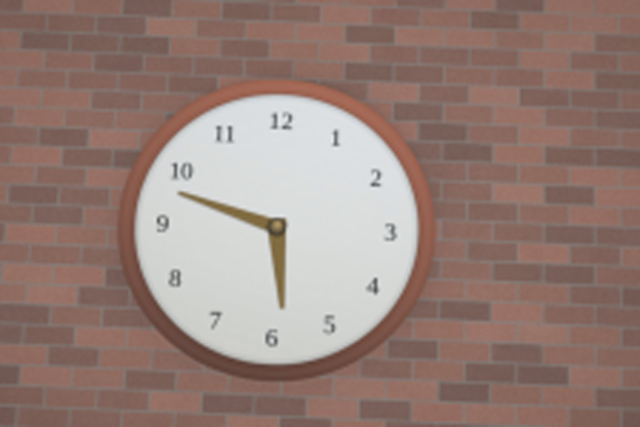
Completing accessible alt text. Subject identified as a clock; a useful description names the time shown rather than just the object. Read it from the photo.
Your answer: 5:48
